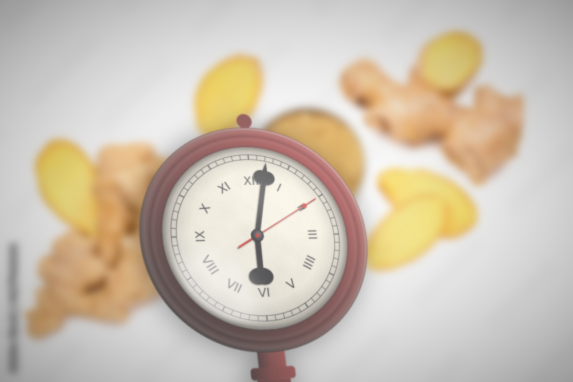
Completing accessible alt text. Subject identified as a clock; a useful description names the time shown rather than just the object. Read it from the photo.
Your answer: 6:02:10
